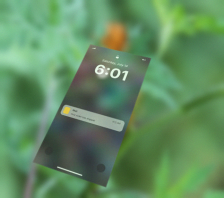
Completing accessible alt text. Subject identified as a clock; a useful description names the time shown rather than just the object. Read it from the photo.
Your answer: 6:01
